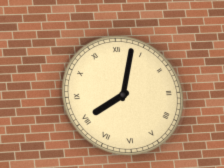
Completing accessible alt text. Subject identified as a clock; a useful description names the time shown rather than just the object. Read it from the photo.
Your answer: 8:03
